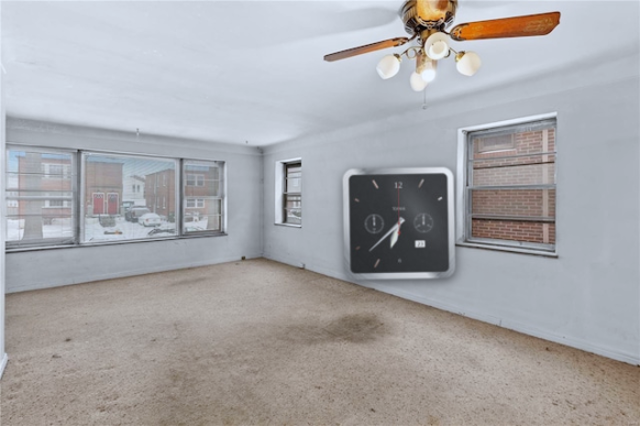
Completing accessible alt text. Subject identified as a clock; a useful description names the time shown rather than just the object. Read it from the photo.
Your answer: 6:38
